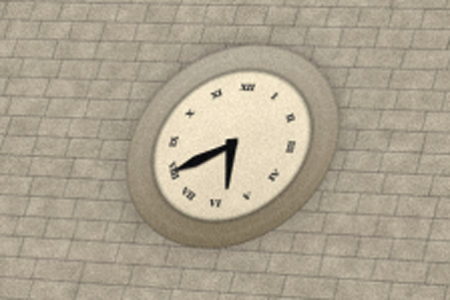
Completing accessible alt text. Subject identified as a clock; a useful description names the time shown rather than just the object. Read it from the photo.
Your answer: 5:40
